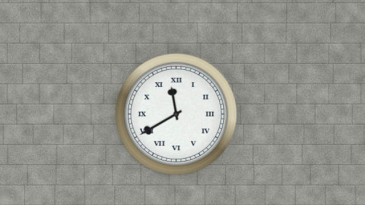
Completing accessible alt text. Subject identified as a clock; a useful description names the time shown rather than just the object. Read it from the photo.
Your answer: 11:40
